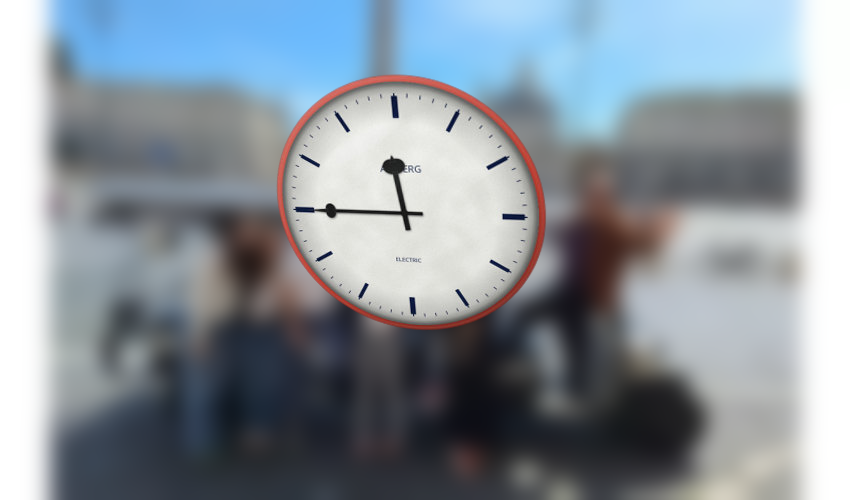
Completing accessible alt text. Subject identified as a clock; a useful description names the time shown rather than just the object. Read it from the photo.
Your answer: 11:45
